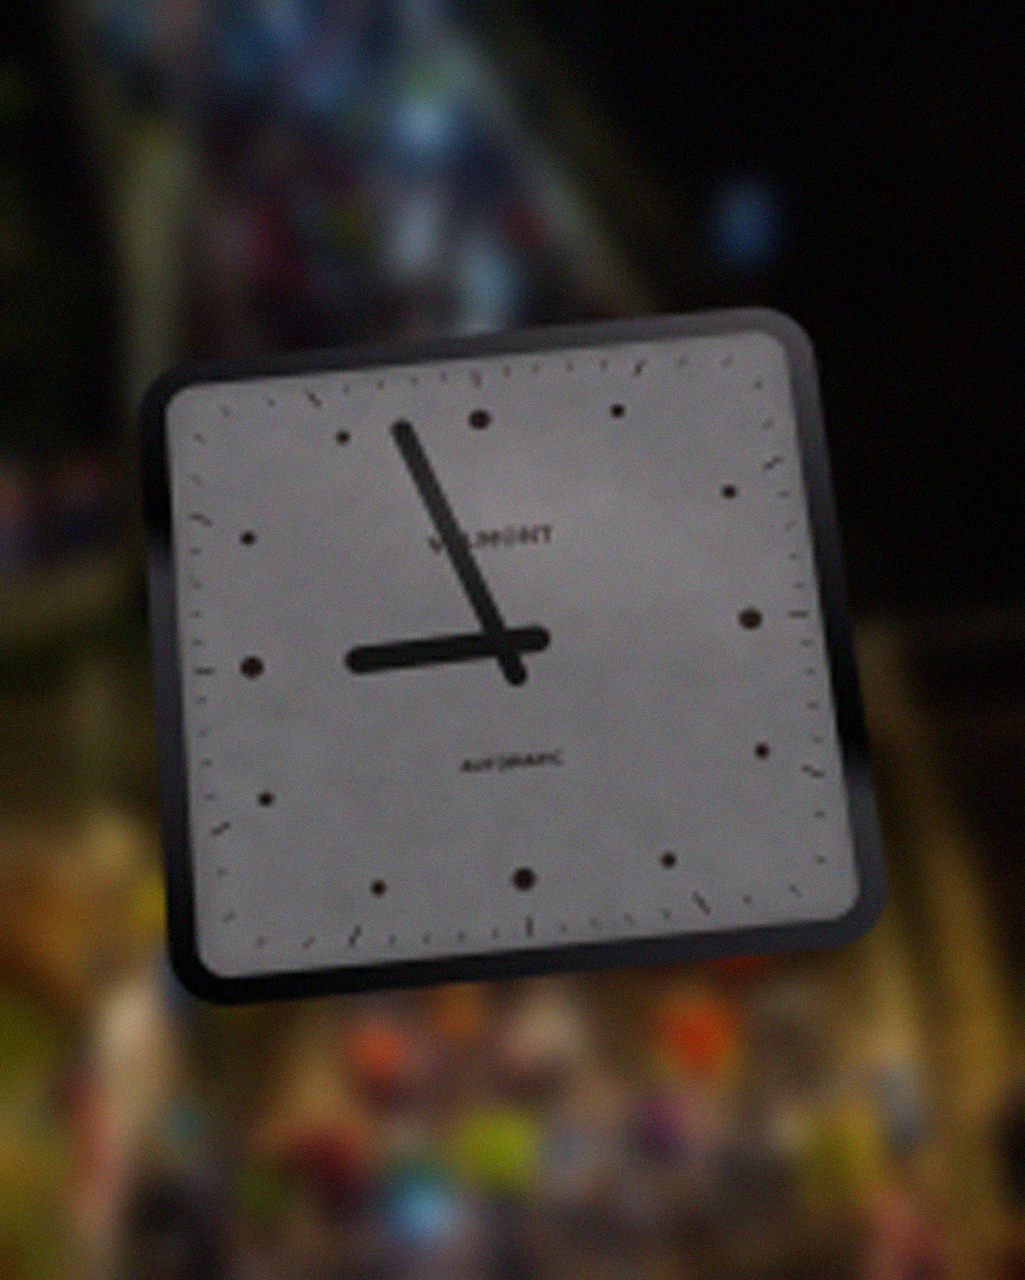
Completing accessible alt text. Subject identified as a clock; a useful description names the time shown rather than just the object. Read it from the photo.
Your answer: 8:57
